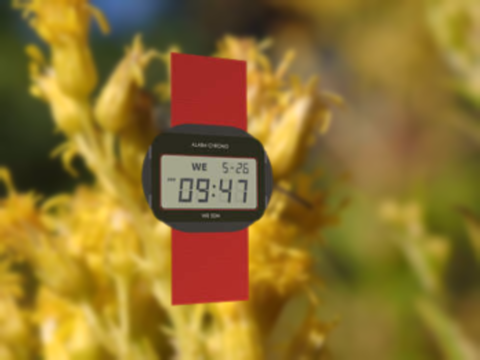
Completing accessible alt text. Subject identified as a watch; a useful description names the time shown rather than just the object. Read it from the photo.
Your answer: 9:47
